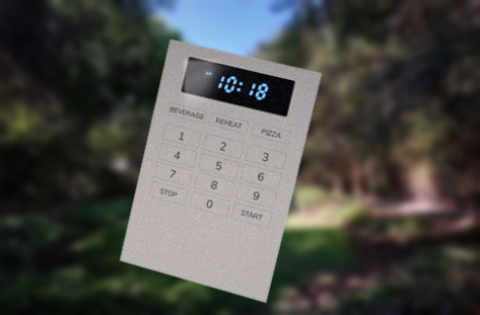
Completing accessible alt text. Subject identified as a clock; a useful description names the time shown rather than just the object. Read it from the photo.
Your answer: 10:18
